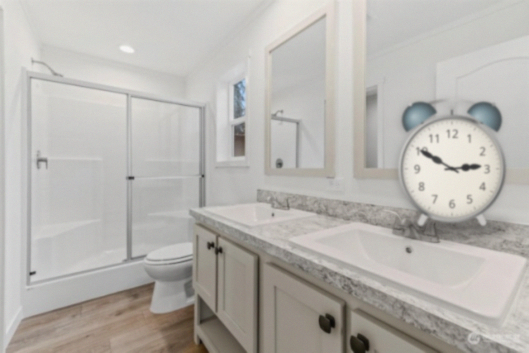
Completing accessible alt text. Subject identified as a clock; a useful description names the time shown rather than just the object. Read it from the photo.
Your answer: 2:50
